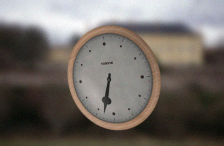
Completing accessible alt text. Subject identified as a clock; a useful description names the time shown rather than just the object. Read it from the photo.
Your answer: 6:33
